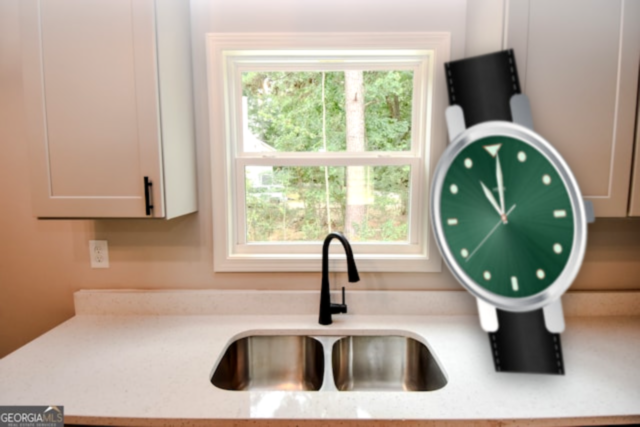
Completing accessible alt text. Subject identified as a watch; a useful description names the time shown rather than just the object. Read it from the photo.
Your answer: 11:00:39
